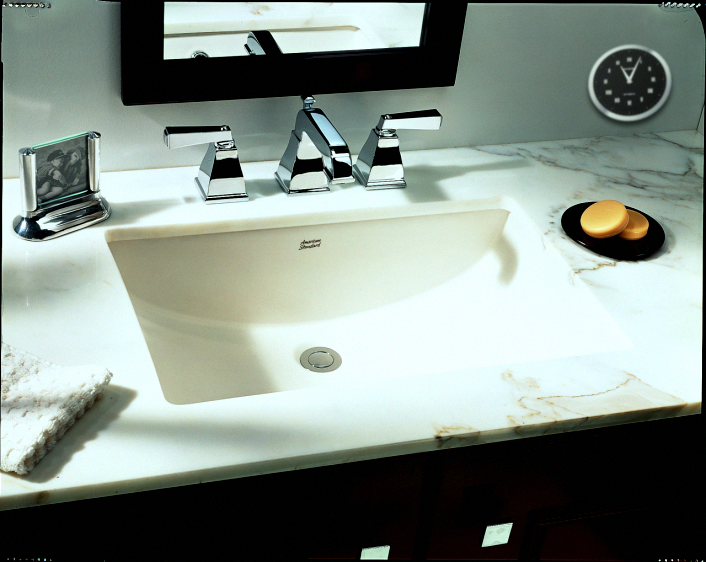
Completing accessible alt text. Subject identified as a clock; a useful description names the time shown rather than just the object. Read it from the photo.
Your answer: 11:04
